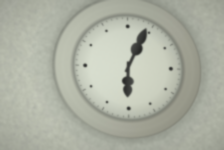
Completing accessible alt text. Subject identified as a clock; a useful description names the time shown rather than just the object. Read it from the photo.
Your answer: 6:04
